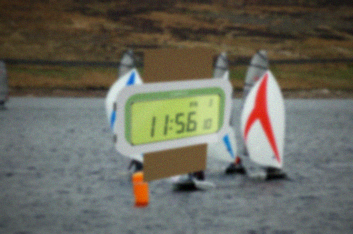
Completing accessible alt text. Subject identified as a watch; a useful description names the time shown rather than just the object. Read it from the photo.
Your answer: 11:56
